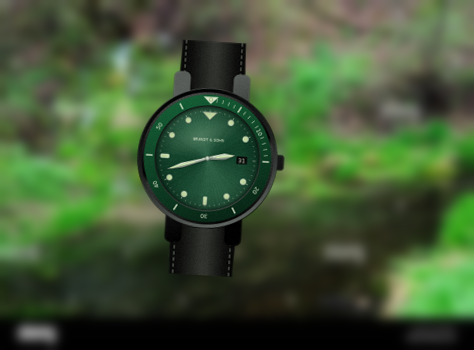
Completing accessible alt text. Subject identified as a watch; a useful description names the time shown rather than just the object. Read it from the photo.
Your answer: 2:42
